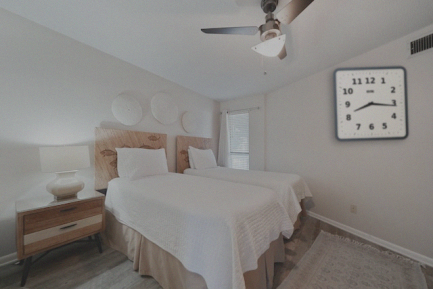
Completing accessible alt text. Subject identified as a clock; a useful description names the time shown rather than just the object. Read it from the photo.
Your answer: 8:16
